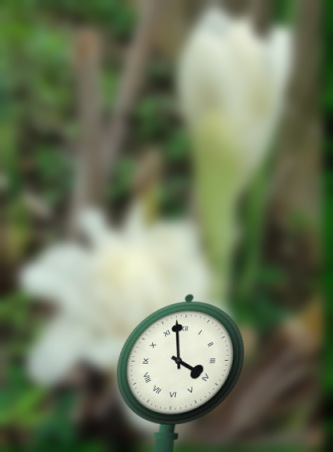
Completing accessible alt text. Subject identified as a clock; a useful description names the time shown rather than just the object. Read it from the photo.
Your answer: 3:58
